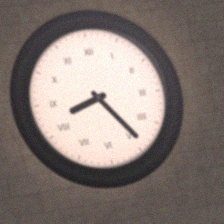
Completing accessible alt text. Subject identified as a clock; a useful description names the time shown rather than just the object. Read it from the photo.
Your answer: 8:24
